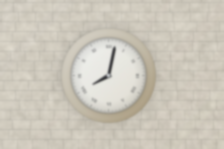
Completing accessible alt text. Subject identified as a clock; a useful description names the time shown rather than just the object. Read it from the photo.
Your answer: 8:02
